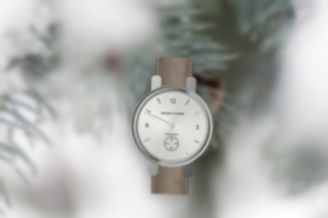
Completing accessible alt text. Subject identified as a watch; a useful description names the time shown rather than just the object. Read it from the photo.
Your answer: 9:49
